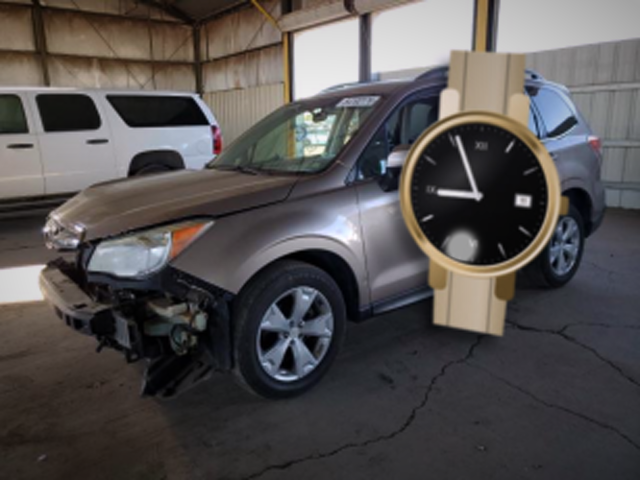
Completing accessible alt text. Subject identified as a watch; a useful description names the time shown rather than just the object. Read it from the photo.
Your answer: 8:56
